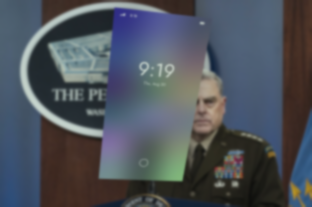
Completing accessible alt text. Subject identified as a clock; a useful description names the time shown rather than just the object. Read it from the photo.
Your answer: 9:19
